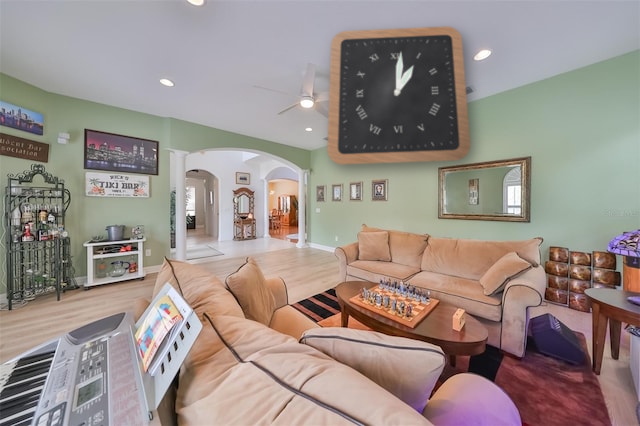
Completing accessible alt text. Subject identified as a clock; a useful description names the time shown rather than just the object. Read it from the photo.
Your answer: 1:01
